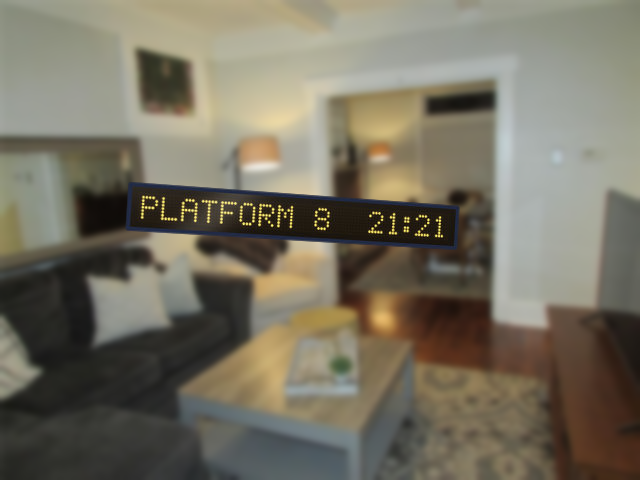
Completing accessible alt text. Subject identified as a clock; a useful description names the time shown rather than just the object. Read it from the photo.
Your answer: 21:21
